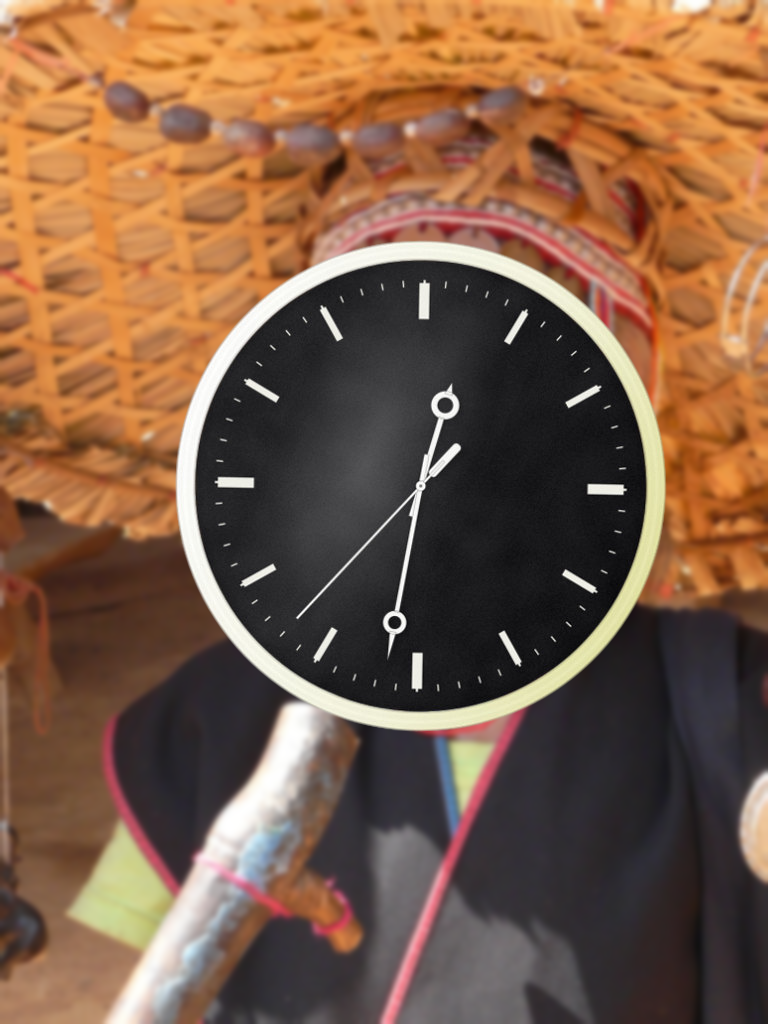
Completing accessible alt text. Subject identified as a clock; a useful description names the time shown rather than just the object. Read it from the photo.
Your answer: 12:31:37
